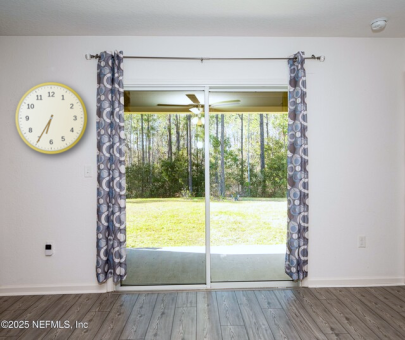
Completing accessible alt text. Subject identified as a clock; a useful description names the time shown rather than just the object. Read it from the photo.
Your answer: 6:35
